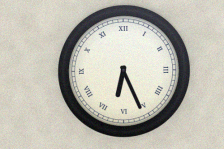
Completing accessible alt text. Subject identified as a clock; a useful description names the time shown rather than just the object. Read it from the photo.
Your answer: 6:26
